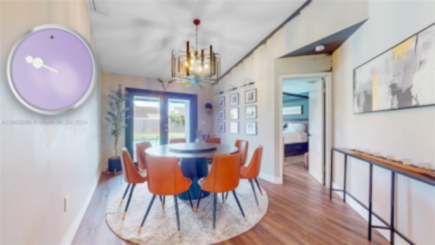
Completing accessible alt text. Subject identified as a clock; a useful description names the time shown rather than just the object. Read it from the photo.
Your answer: 9:49
